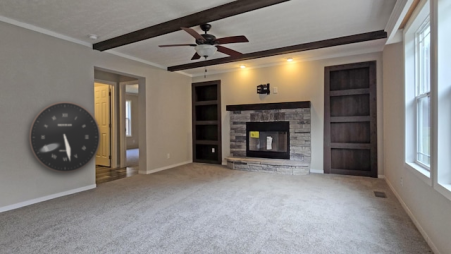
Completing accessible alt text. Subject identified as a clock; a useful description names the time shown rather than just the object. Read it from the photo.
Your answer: 5:28
